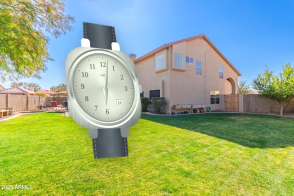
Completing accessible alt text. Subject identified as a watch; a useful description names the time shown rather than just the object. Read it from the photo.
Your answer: 6:02
